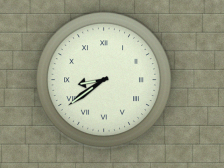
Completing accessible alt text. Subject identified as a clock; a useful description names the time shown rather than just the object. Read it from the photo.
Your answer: 8:39
